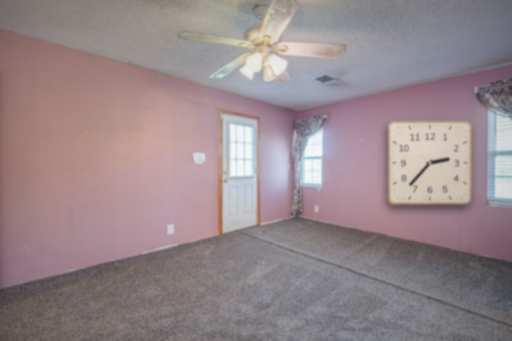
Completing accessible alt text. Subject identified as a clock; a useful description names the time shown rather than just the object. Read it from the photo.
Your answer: 2:37
